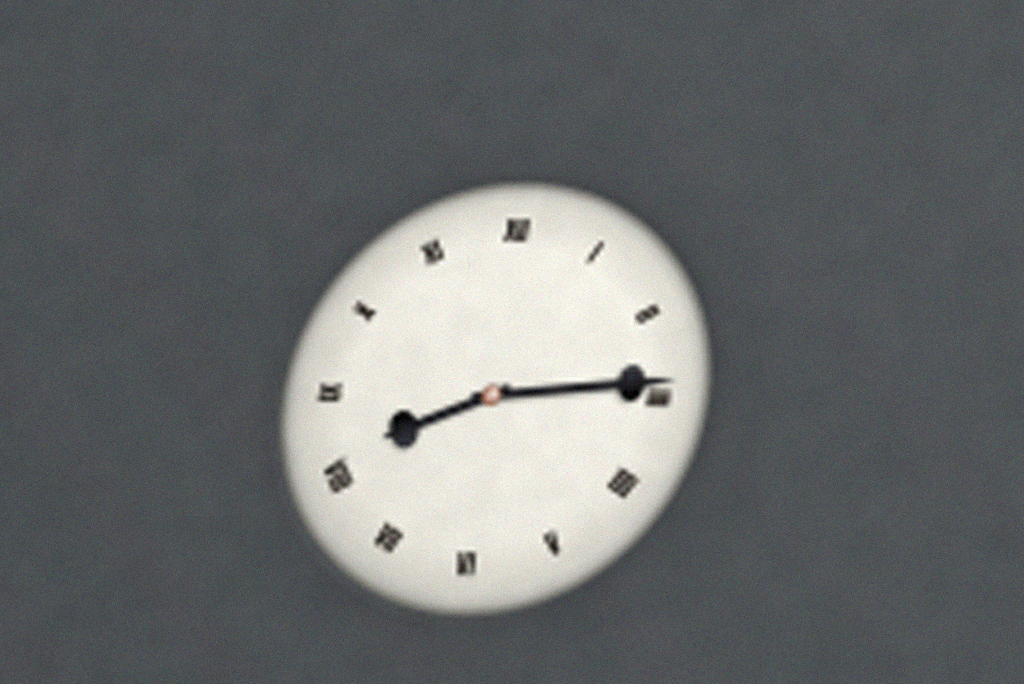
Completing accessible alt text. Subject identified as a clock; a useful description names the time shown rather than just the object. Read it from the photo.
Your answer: 8:14
